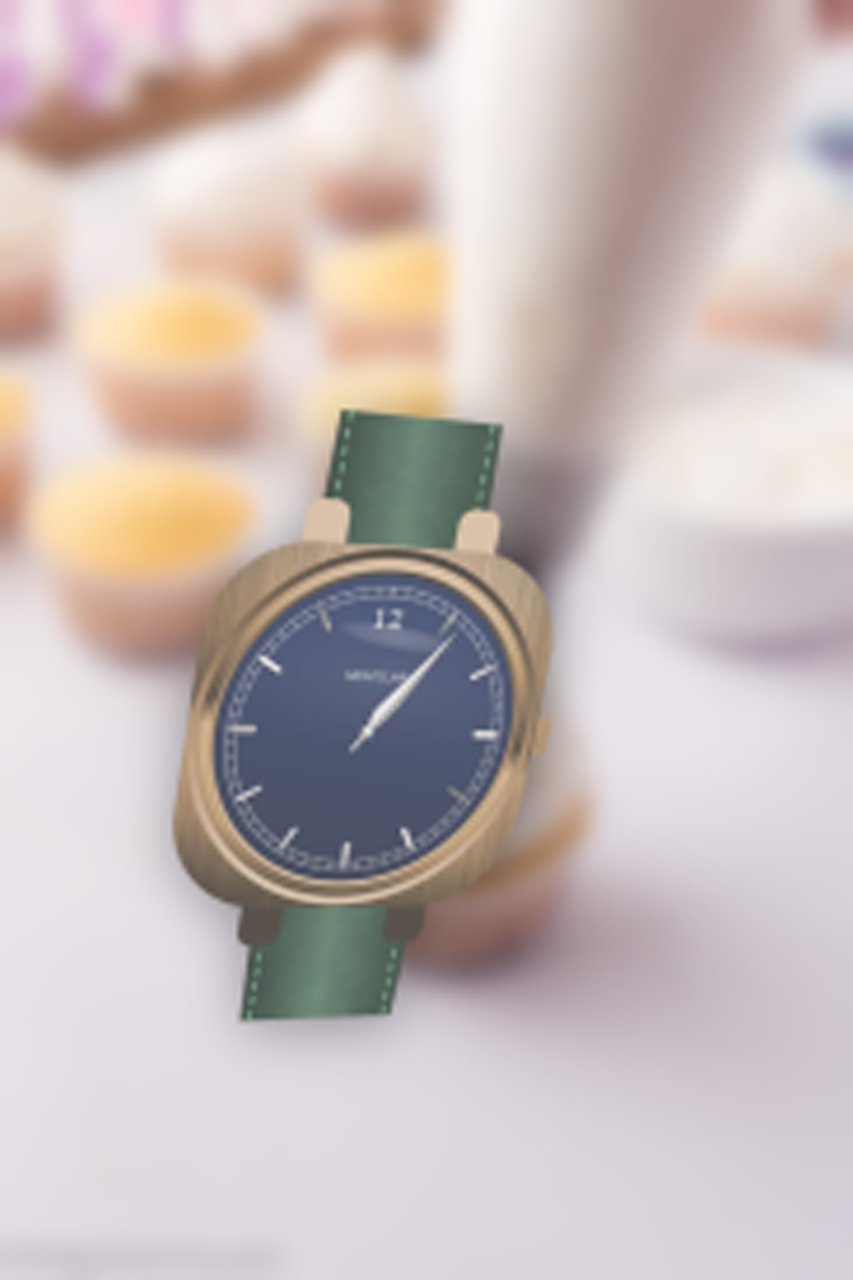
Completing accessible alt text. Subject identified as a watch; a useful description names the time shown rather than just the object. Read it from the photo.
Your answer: 1:06
